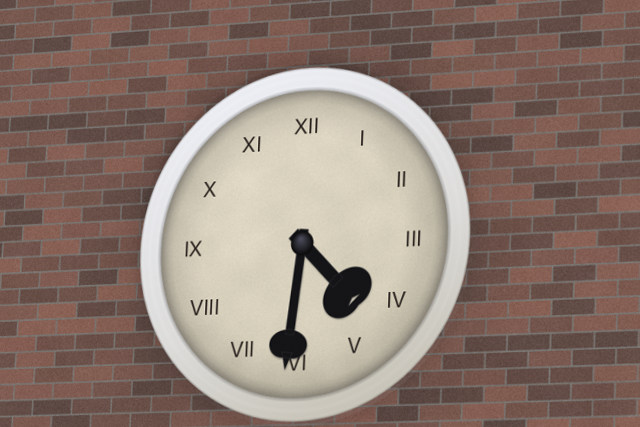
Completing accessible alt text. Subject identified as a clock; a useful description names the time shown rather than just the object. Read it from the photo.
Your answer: 4:31
